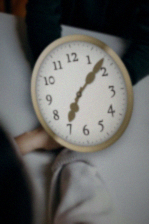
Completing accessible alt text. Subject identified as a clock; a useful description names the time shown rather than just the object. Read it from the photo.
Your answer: 7:08
